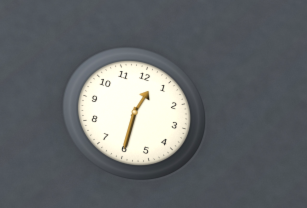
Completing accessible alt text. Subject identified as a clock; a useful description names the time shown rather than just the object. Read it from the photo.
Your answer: 12:30
